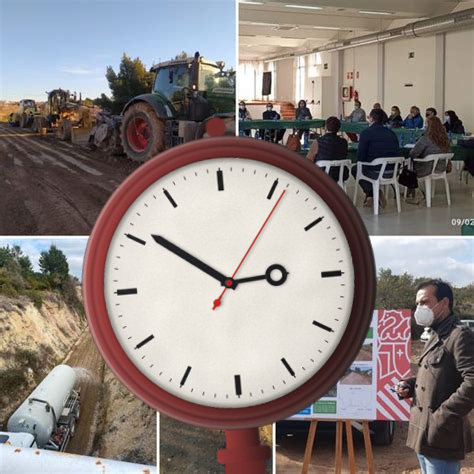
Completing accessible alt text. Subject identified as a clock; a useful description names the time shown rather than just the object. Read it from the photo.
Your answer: 2:51:06
